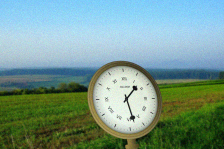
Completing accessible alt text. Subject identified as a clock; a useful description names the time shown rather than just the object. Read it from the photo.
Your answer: 1:28
